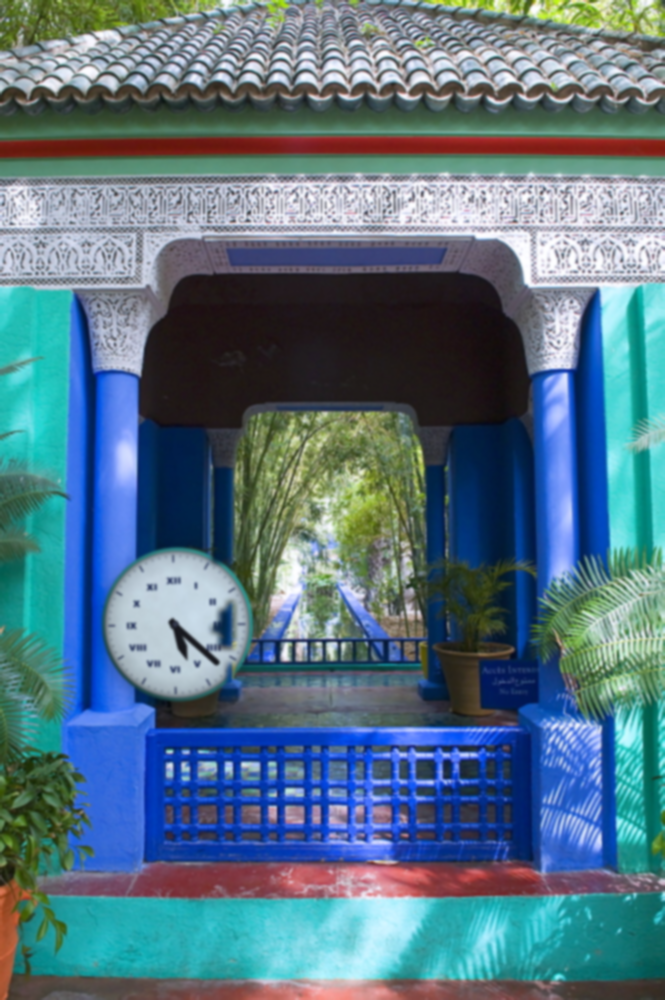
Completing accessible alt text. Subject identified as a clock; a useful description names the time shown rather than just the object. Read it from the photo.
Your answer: 5:22
